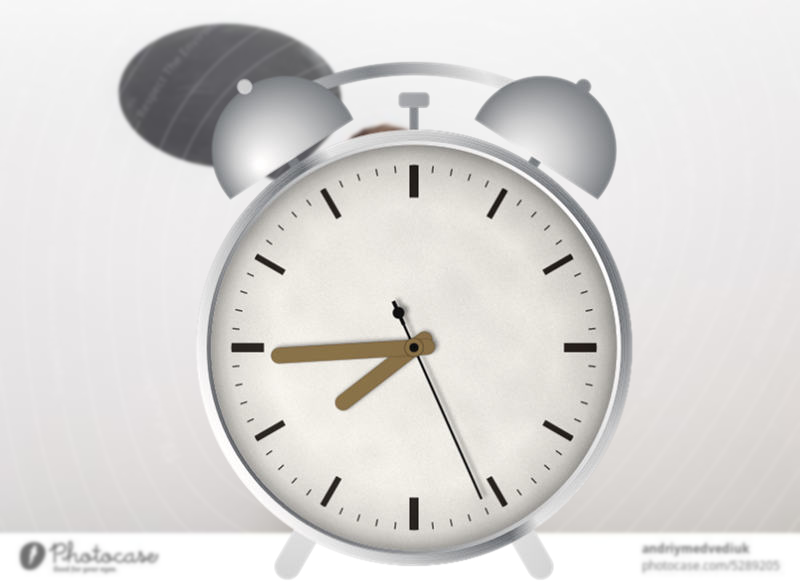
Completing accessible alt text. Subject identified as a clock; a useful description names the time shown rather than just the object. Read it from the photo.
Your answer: 7:44:26
